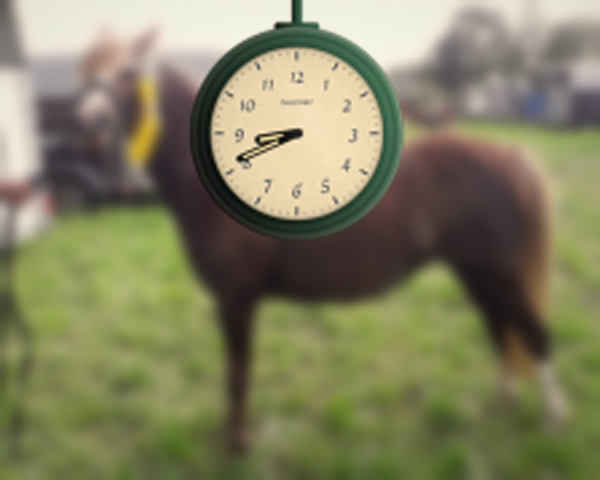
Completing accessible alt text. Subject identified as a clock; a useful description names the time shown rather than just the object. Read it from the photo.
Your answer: 8:41
